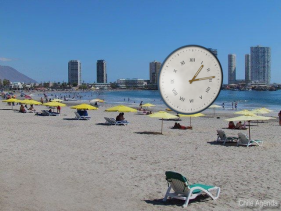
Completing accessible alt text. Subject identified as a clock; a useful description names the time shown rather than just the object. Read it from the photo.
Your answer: 1:14
